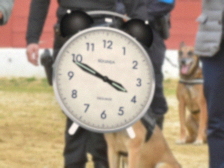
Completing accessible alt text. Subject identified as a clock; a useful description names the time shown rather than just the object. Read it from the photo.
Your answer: 3:49
